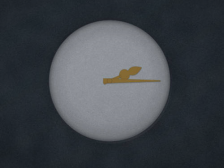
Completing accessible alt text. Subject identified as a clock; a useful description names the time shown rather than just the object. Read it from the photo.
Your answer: 2:15
